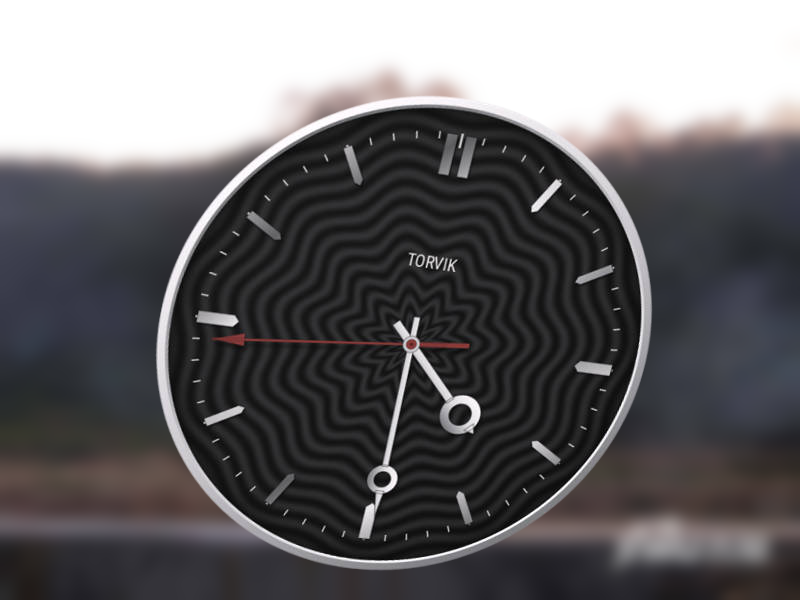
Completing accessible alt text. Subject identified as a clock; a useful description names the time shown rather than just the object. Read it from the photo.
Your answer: 4:29:44
